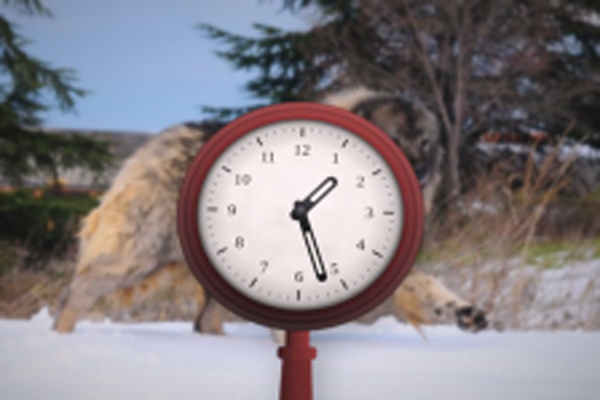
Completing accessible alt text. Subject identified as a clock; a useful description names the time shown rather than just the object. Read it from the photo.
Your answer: 1:27
